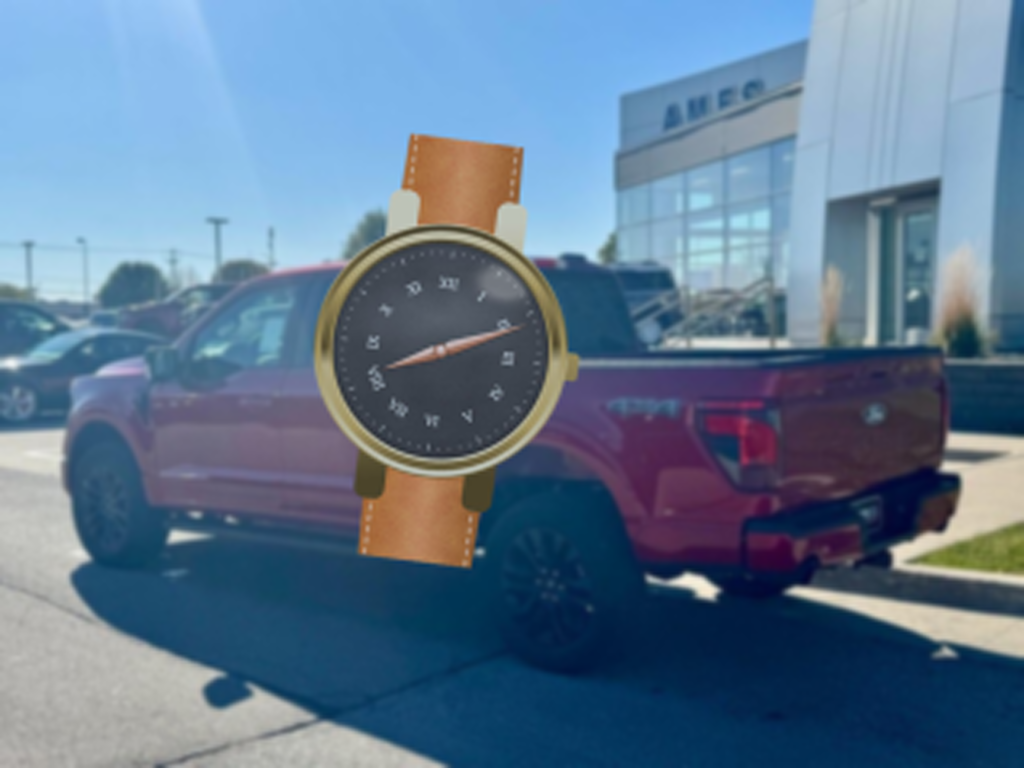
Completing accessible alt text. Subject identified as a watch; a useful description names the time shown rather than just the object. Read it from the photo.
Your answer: 8:11
